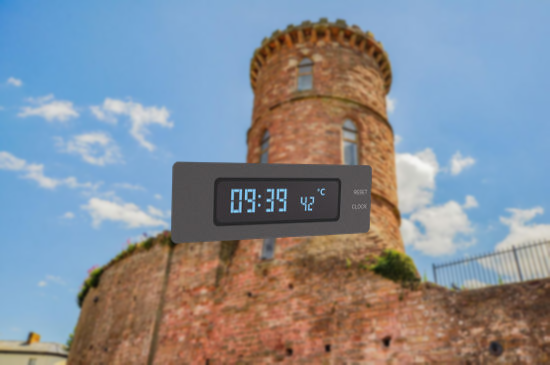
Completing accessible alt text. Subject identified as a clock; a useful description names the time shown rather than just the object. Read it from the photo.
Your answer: 9:39
